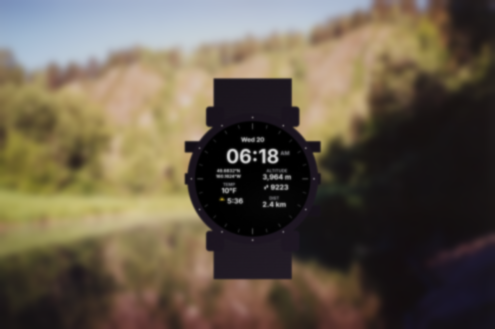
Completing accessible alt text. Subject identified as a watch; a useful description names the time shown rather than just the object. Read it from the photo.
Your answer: 6:18
